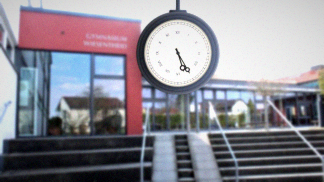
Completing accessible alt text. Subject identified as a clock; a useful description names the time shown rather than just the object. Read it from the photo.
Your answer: 5:25
